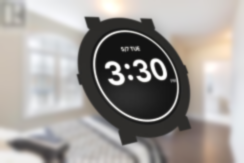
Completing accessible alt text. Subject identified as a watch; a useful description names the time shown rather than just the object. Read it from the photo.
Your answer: 3:30
